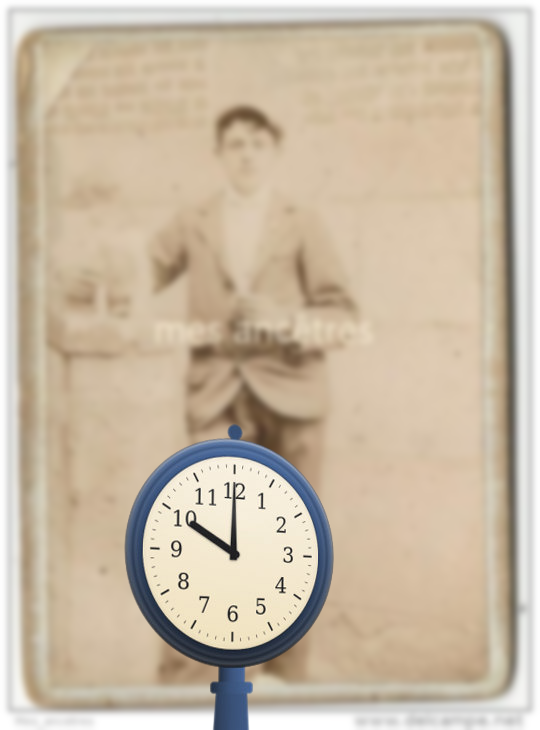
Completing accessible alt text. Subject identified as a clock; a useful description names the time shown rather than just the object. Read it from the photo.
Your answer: 10:00
